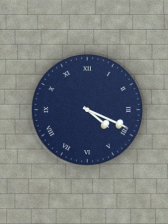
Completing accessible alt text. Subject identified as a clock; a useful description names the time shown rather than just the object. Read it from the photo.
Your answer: 4:19
